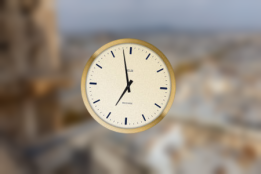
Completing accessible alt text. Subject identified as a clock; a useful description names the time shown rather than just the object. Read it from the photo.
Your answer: 6:58
